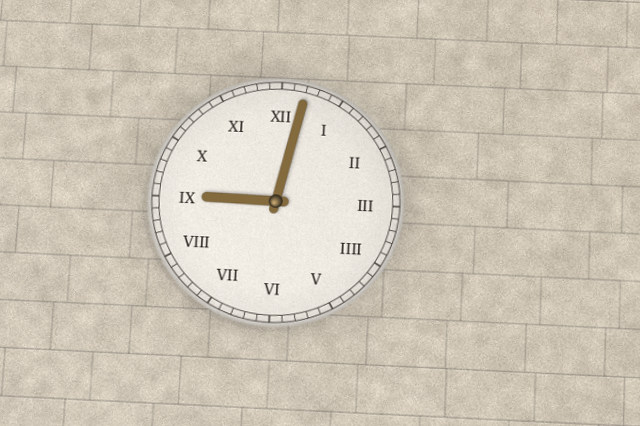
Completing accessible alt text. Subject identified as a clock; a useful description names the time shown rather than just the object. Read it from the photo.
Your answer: 9:02
